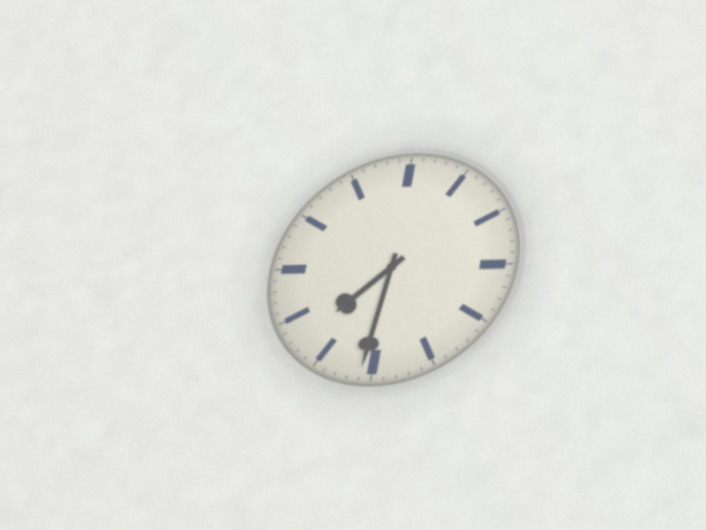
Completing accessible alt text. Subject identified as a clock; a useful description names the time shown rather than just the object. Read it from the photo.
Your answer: 7:31
